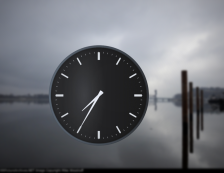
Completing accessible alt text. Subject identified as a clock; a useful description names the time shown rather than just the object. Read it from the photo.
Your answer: 7:35
